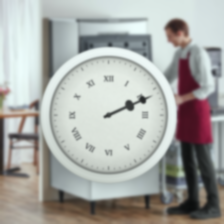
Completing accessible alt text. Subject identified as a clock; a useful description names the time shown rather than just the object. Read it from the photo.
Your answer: 2:11
